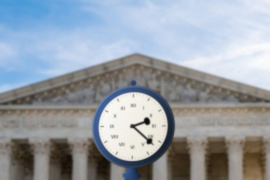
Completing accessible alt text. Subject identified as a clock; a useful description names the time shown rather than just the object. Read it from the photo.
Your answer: 2:22
